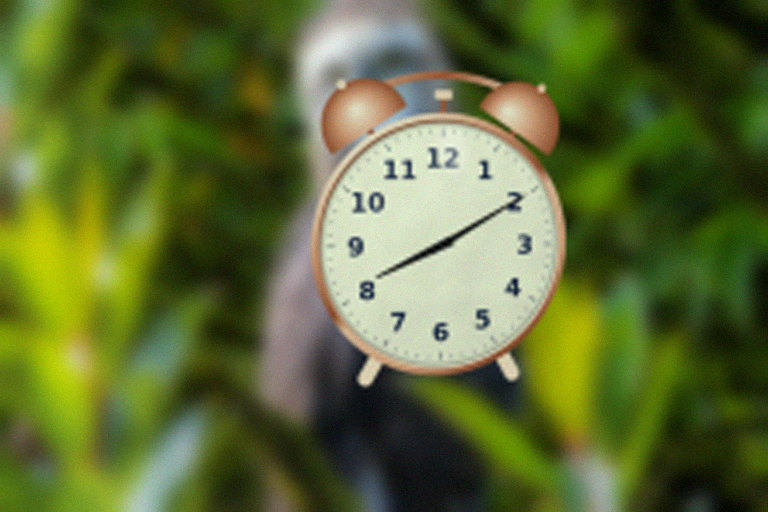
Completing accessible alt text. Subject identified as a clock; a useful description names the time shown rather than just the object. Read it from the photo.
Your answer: 8:10
